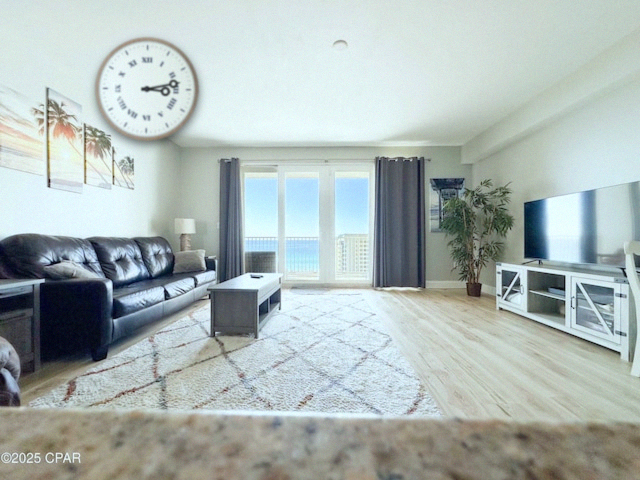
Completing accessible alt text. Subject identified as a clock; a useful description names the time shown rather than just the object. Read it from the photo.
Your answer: 3:13
